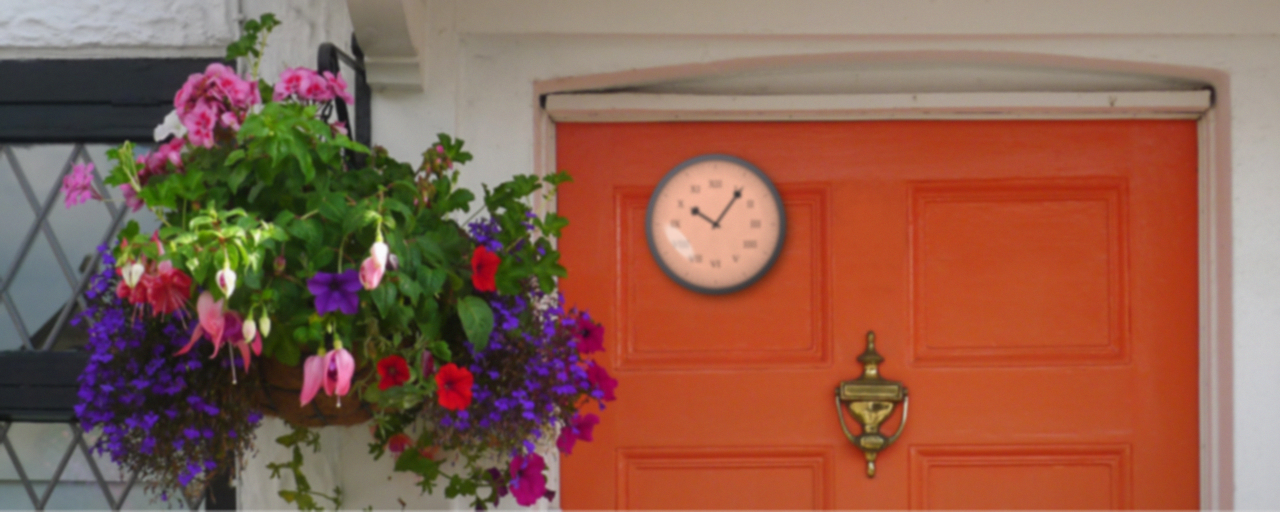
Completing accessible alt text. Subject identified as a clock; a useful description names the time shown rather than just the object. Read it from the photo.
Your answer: 10:06
